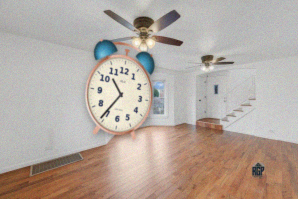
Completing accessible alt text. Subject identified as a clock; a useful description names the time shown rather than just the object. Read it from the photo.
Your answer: 10:36
